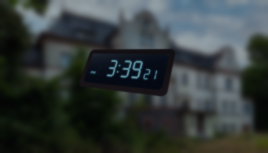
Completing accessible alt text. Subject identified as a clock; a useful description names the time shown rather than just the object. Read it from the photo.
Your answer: 3:39:21
